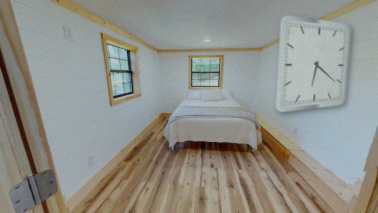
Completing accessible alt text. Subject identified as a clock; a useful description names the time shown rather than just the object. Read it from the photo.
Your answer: 6:21
